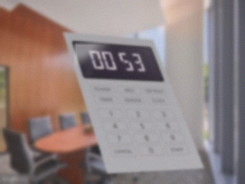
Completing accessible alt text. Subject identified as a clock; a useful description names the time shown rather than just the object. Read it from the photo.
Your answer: 0:53
